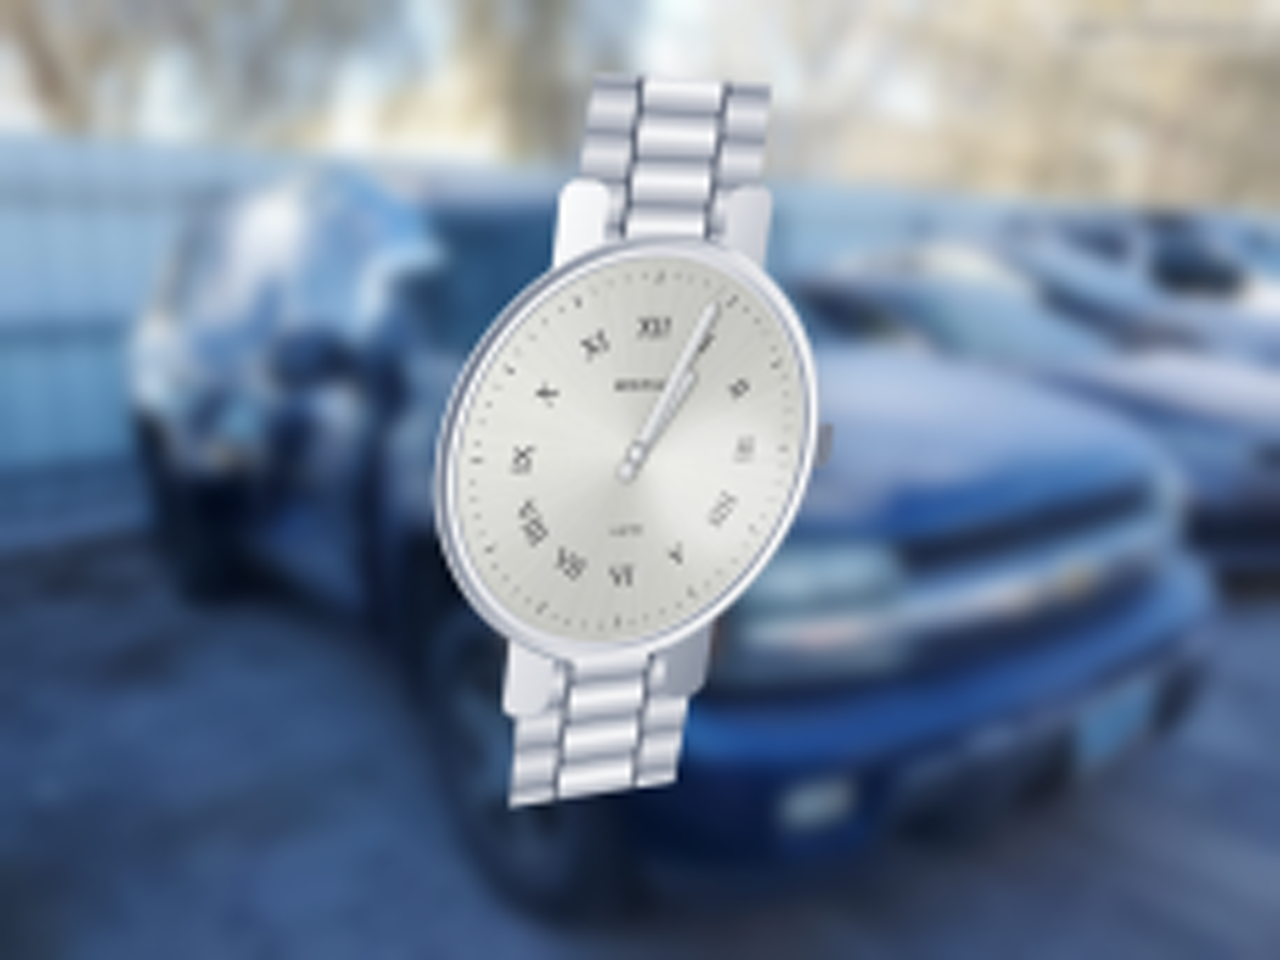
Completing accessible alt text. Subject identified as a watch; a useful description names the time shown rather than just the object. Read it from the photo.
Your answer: 1:04
